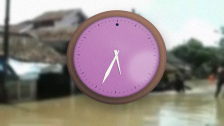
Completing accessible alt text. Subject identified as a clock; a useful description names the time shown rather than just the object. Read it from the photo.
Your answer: 5:34
